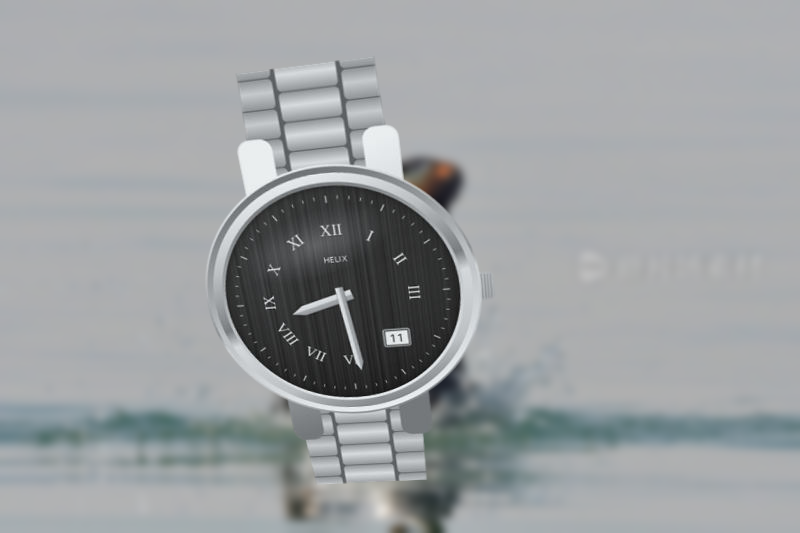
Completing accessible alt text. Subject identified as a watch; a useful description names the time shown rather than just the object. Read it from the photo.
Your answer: 8:29
